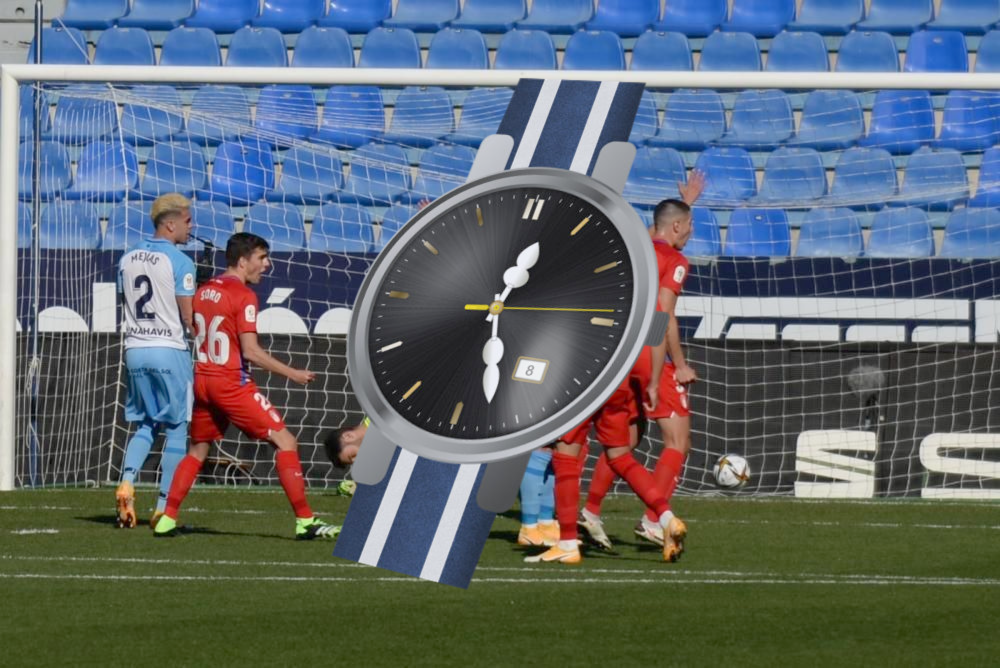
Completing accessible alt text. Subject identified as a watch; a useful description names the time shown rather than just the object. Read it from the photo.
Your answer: 12:27:14
